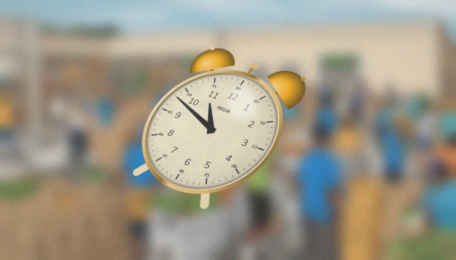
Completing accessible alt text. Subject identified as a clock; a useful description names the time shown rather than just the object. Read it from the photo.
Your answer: 10:48
